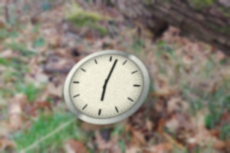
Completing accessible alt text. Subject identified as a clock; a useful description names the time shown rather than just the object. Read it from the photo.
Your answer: 6:02
